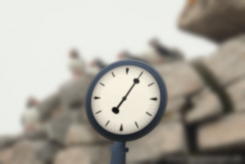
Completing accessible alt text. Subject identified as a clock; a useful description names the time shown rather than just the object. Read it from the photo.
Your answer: 7:05
